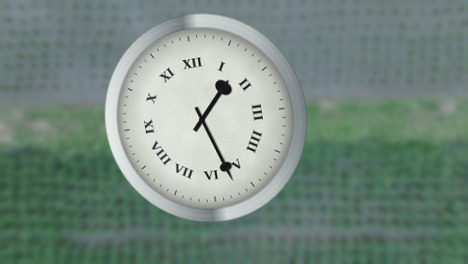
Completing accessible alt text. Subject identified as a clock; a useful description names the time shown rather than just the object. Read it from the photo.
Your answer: 1:27
